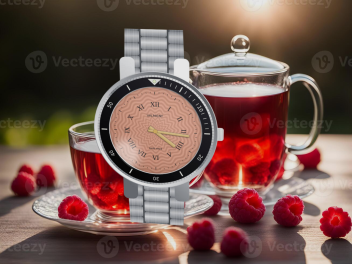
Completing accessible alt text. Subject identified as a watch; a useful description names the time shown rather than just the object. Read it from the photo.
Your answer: 4:16
